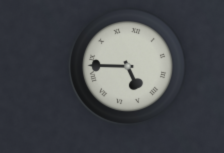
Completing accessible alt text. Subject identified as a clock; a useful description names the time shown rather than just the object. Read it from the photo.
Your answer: 4:43
